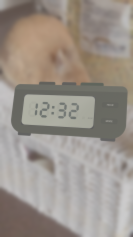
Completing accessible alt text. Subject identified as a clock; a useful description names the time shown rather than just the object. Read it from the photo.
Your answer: 12:32
